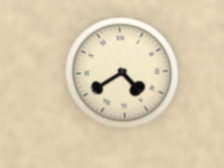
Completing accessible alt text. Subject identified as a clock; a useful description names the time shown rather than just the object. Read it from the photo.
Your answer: 4:40
